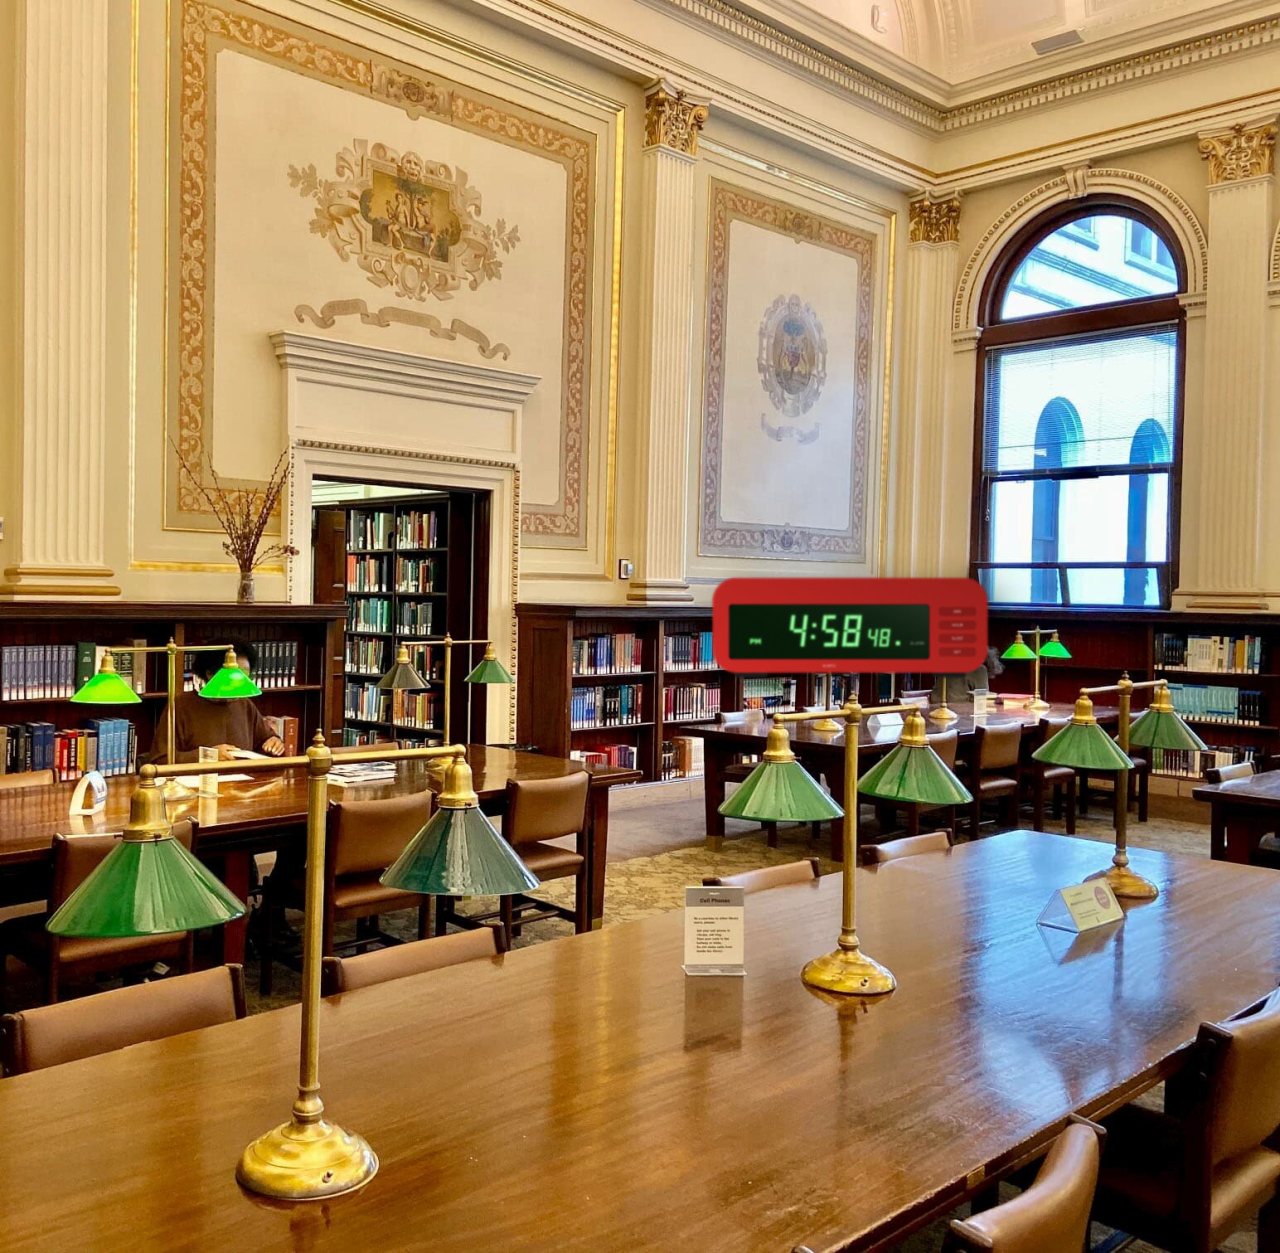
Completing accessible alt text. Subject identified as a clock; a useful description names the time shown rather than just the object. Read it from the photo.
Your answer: 4:58:48
